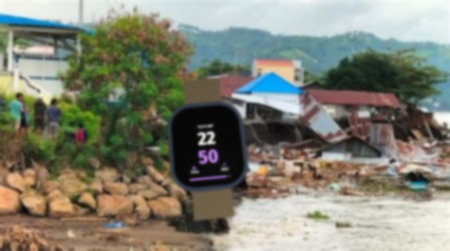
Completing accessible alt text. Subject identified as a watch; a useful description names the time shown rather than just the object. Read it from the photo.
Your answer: 22:50
